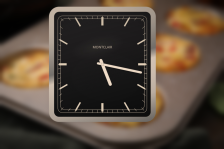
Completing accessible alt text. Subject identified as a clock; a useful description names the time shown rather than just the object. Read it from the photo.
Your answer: 5:17
